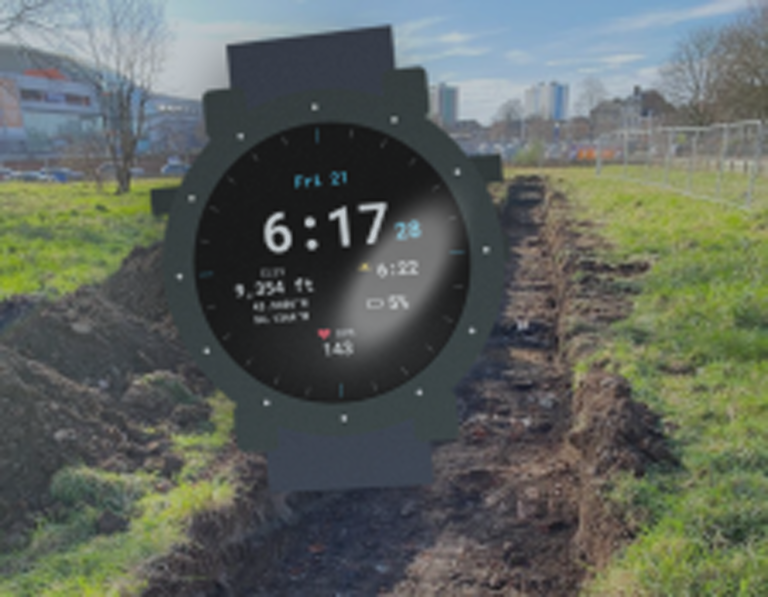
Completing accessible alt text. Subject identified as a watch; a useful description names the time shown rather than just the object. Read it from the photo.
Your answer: 6:17
